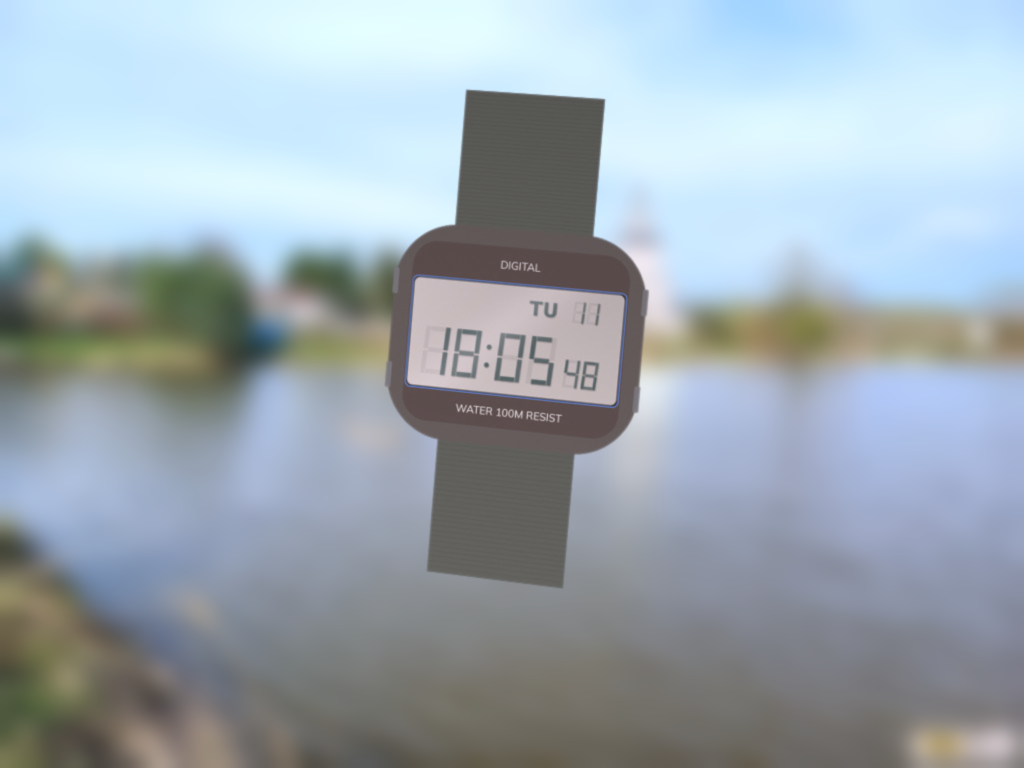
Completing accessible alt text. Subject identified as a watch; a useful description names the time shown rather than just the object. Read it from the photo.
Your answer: 18:05:48
